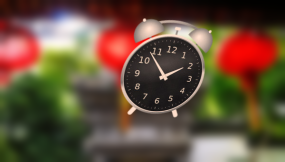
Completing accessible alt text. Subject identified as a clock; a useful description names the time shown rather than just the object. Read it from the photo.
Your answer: 1:53
